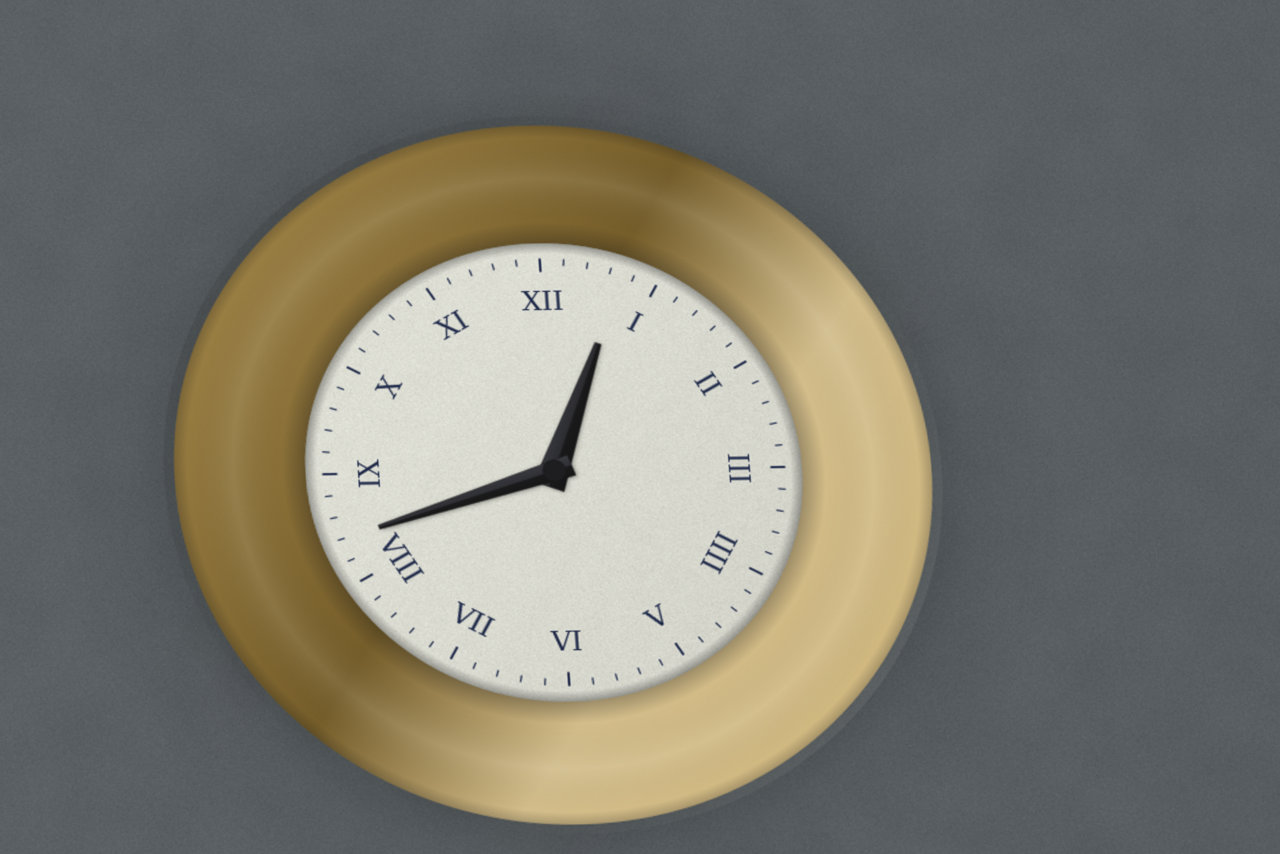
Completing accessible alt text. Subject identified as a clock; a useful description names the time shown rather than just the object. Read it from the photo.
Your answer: 12:42
